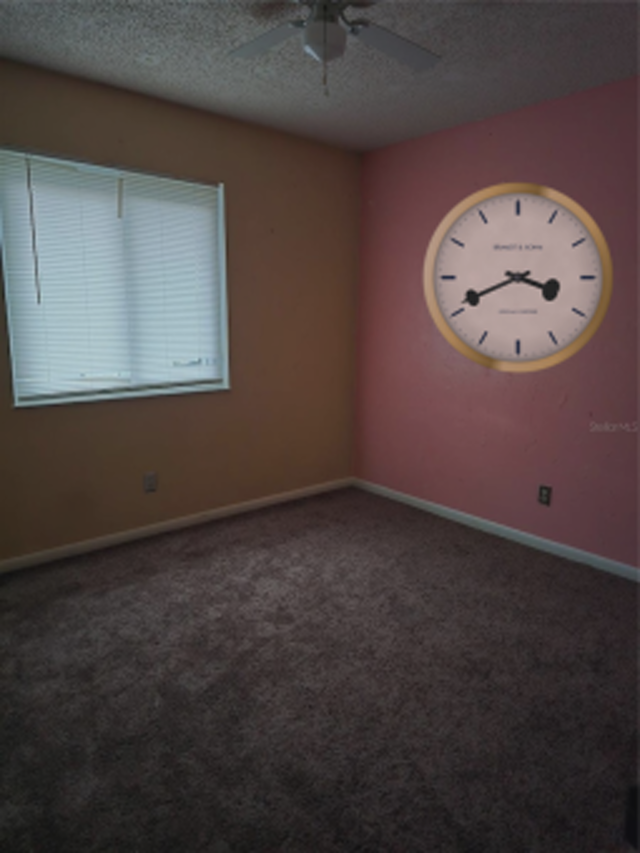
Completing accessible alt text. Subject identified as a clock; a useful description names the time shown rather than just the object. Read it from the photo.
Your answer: 3:41
